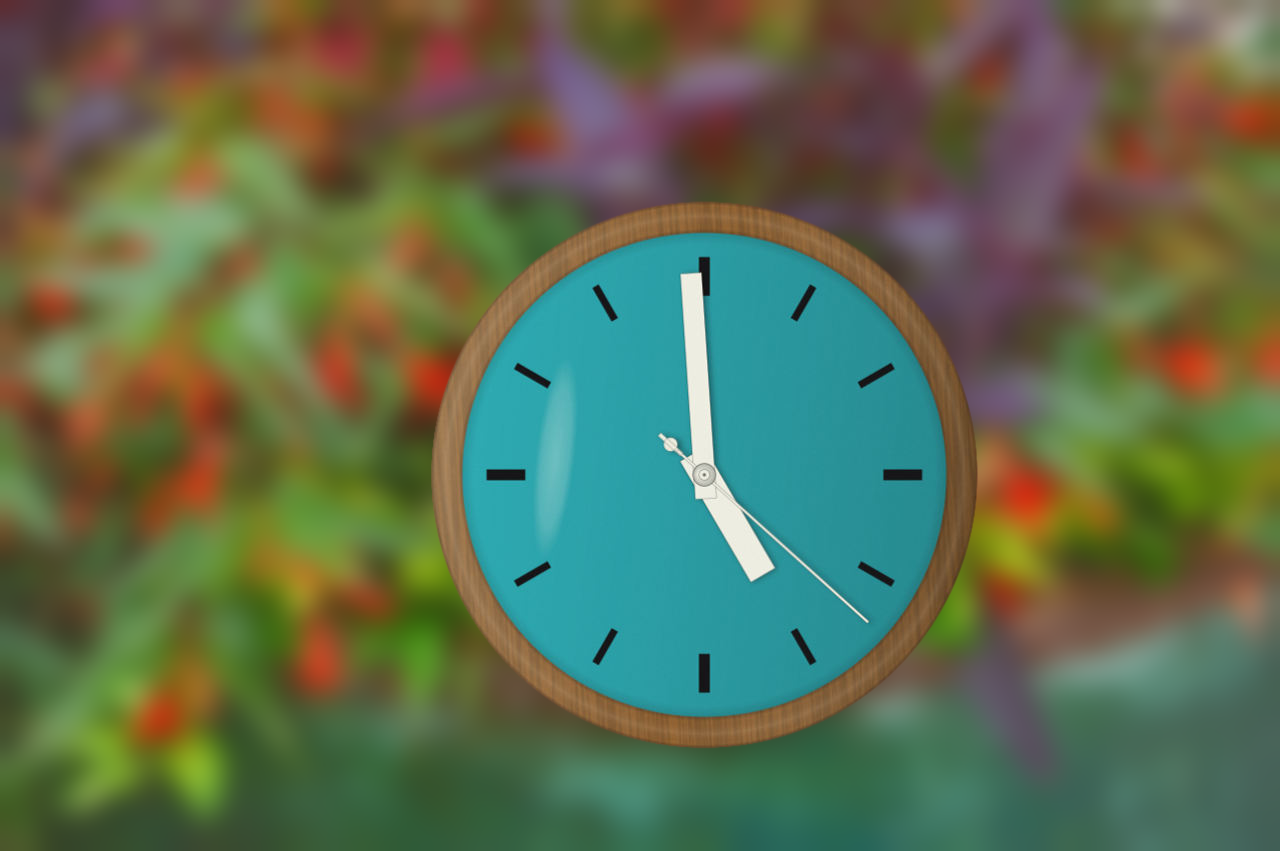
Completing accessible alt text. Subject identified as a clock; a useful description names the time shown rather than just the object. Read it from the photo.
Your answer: 4:59:22
